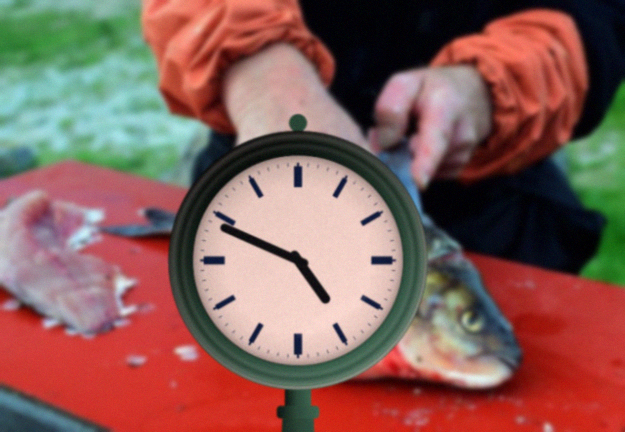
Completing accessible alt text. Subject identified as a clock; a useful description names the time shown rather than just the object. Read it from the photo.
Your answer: 4:49
